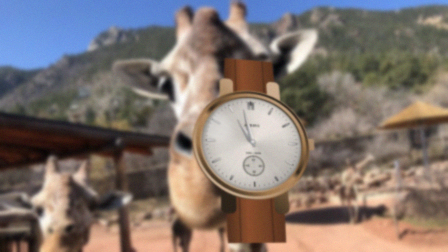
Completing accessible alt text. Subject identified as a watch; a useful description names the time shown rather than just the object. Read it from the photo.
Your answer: 10:58
